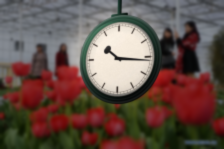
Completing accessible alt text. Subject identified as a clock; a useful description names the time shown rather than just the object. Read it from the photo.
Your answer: 10:16
